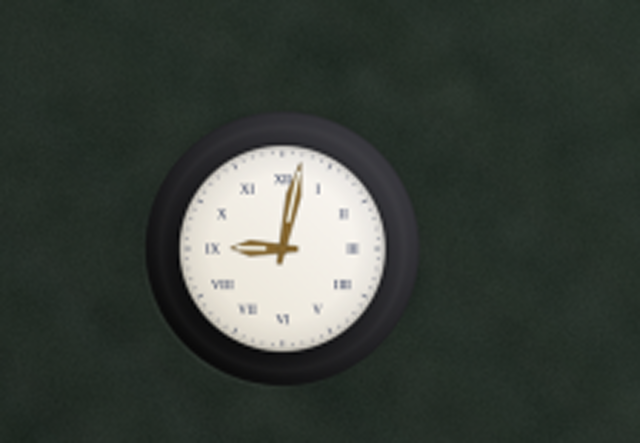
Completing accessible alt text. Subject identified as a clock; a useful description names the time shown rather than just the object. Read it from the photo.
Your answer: 9:02
